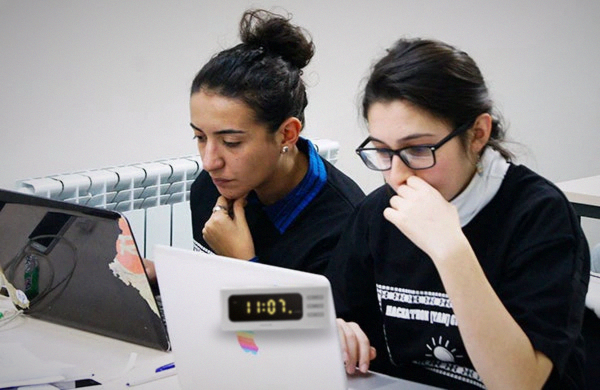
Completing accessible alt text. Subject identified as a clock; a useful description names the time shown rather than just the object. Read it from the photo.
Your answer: 11:07
